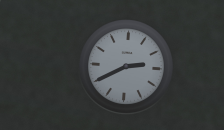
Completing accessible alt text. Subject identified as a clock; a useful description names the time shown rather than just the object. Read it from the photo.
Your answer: 2:40
